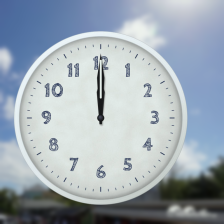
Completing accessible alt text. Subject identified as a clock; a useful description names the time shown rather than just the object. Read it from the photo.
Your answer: 12:00
